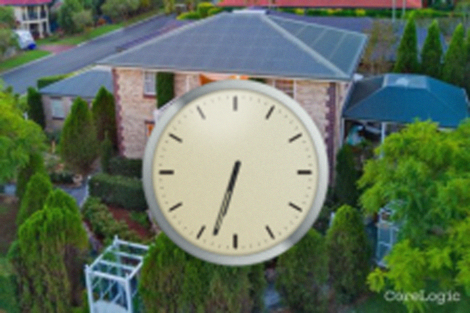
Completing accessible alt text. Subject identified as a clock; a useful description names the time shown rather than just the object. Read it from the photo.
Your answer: 6:33
